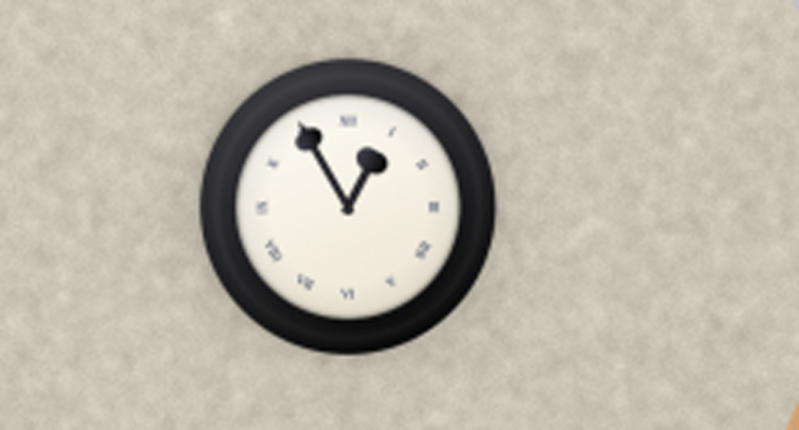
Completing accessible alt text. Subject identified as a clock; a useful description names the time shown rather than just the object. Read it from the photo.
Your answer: 12:55
